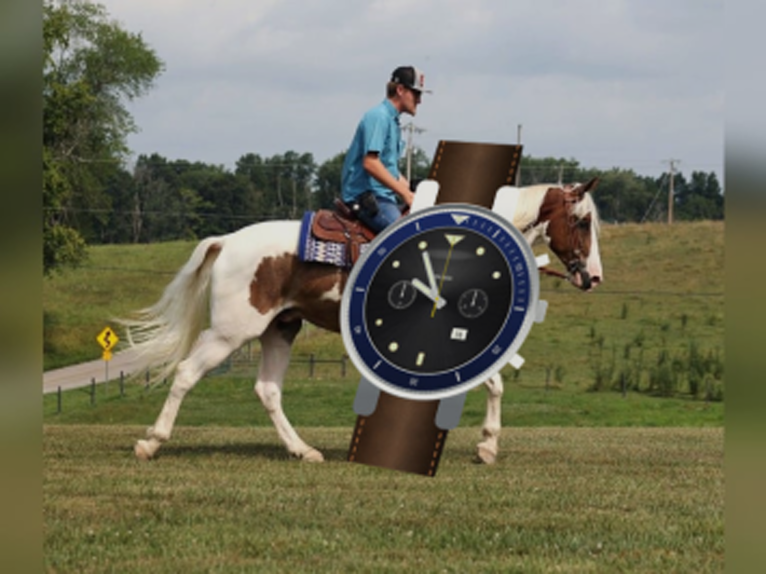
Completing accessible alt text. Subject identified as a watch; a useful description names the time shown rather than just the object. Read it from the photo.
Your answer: 9:55
